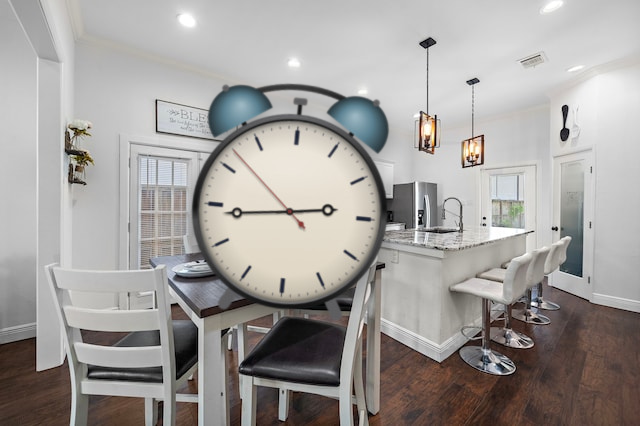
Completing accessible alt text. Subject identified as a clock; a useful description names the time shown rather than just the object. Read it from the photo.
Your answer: 2:43:52
